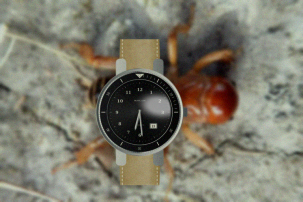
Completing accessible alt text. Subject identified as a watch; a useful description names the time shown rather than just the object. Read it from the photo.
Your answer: 6:29
